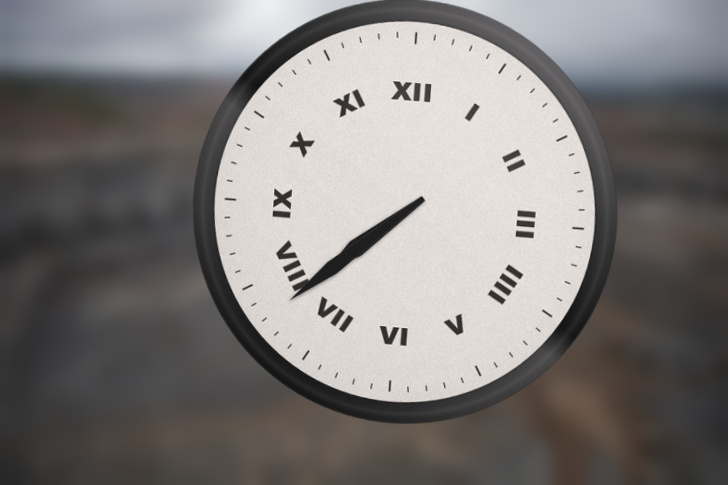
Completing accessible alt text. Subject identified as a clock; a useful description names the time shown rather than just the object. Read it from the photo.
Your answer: 7:38
